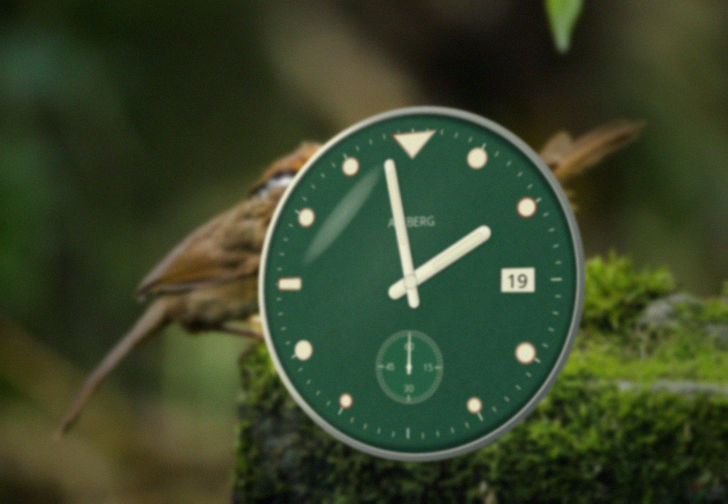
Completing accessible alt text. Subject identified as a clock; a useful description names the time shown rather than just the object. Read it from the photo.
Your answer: 1:58
